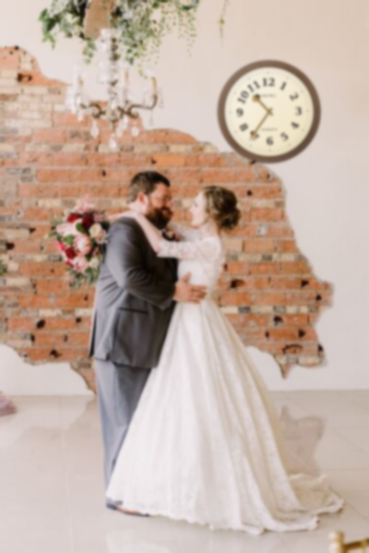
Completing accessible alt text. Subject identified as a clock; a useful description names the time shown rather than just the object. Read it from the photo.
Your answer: 10:36
